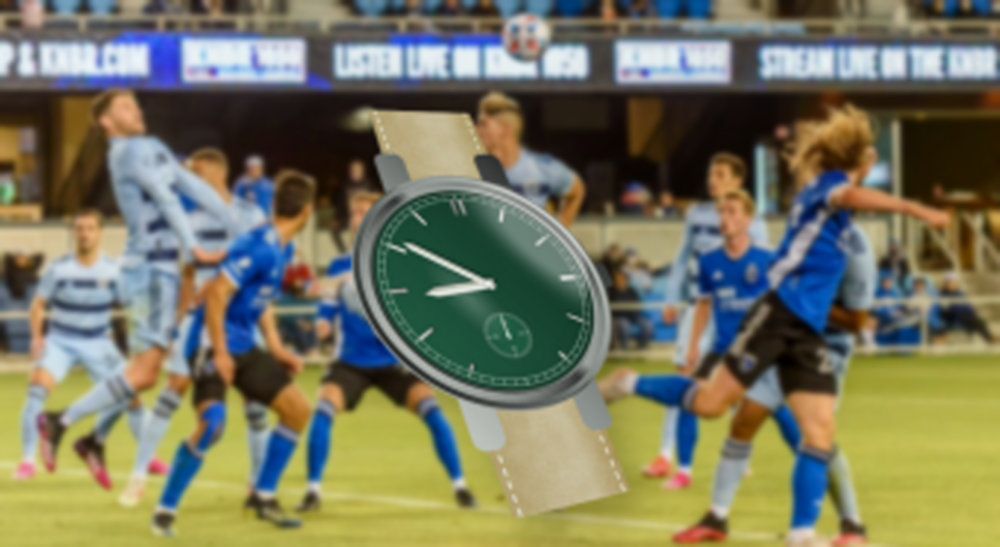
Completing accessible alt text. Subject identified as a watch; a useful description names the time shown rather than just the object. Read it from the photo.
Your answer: 8:51
